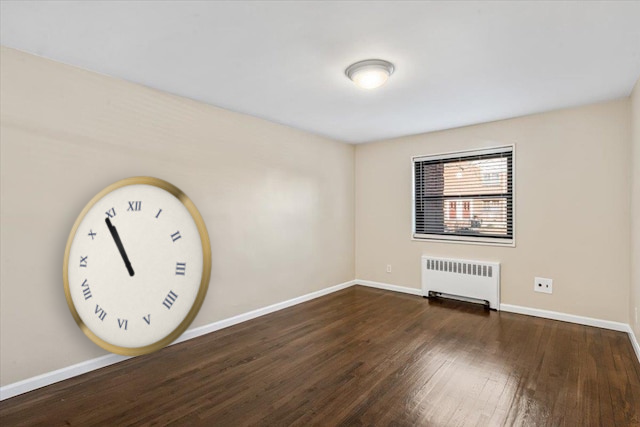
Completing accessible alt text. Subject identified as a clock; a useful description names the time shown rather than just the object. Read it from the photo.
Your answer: 10:54
